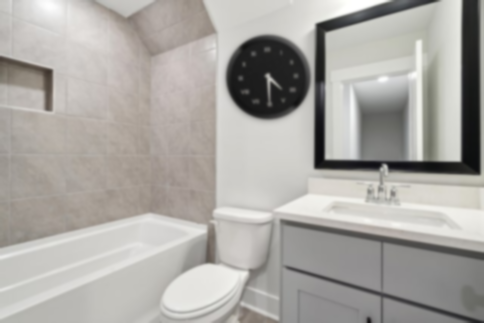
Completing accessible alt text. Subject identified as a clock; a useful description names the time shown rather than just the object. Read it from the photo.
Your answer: 4:30
